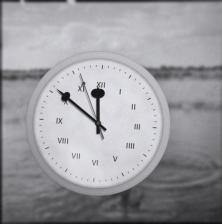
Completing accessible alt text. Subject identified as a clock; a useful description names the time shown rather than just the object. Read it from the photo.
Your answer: 11:50:56
